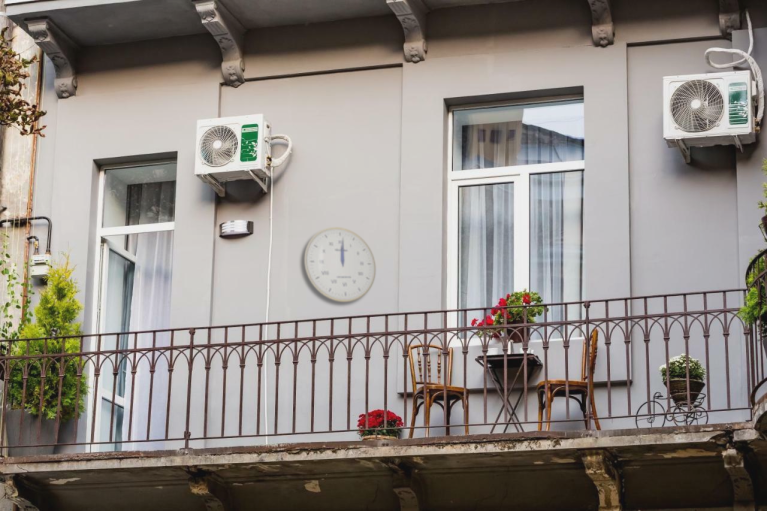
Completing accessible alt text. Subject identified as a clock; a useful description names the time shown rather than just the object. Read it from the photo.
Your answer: 12:01
